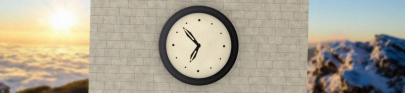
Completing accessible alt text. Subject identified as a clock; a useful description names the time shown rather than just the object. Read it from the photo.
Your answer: 6:53
